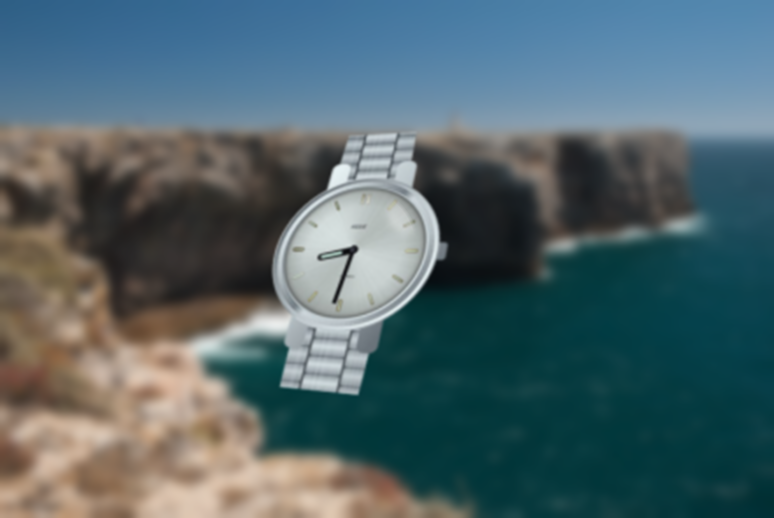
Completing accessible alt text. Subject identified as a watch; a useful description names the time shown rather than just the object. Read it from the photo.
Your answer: 8:31
